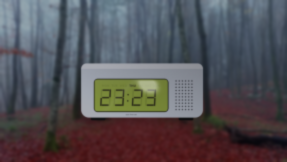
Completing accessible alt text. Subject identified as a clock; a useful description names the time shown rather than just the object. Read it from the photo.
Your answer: 23:23
